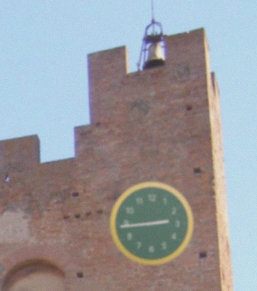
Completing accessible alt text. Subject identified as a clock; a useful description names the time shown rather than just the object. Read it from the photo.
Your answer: 2:44
